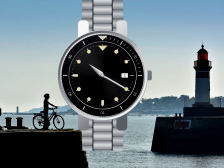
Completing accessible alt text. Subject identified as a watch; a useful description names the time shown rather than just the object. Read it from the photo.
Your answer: 10:20
